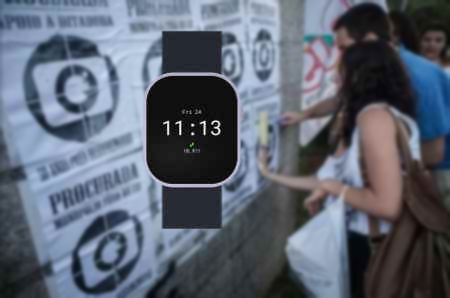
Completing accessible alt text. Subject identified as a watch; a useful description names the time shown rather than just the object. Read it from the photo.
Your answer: 11:13
